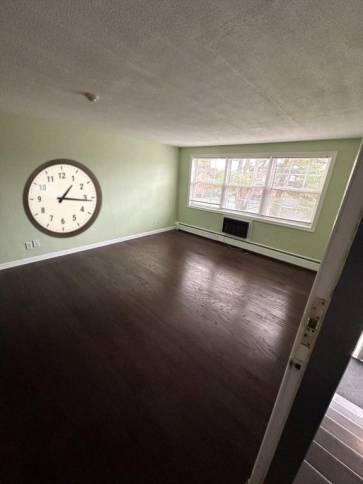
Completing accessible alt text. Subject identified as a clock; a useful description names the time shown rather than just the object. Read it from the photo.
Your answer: 1:16
